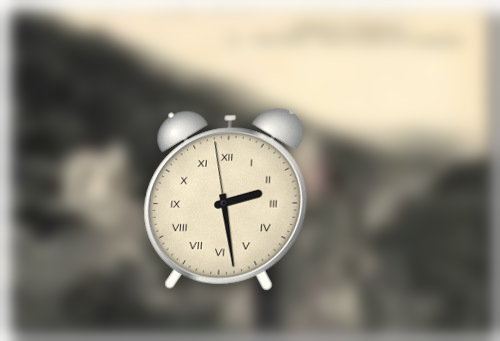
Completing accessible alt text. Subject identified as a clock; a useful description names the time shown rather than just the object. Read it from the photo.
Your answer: 2:27:58
